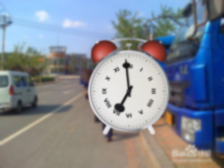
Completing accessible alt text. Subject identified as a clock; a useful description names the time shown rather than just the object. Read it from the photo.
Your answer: 6:59
